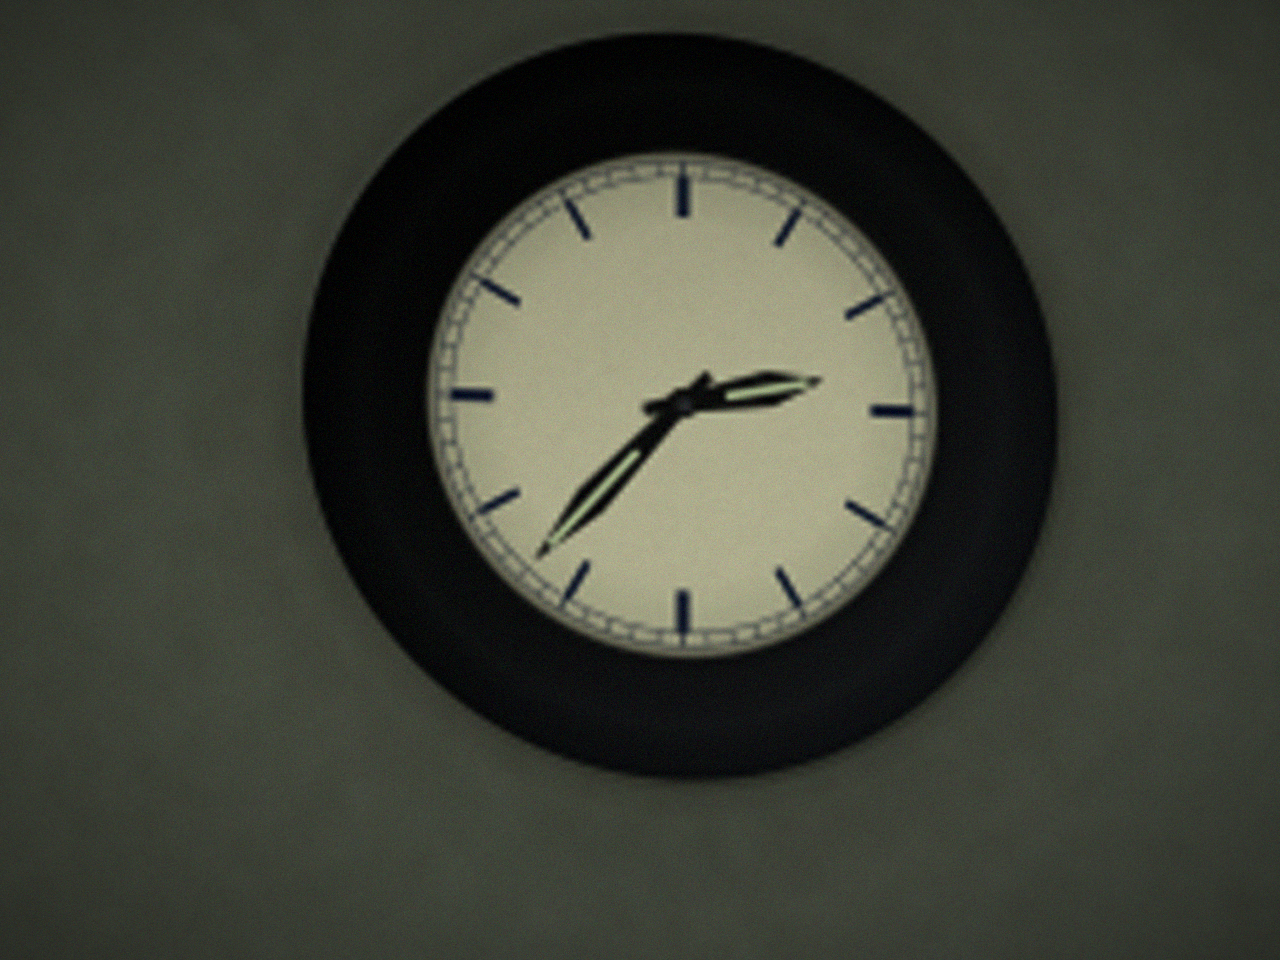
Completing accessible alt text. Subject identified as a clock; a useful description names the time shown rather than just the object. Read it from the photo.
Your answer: 2:37
